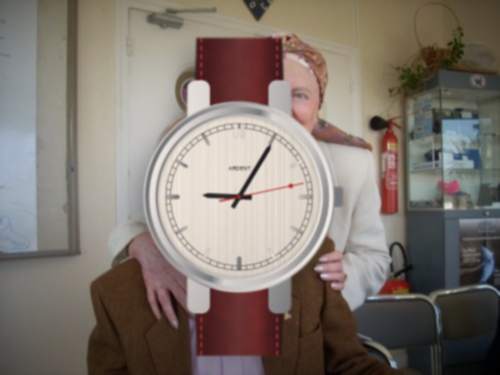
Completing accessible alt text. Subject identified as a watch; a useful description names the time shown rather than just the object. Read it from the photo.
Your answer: 9:05:13
